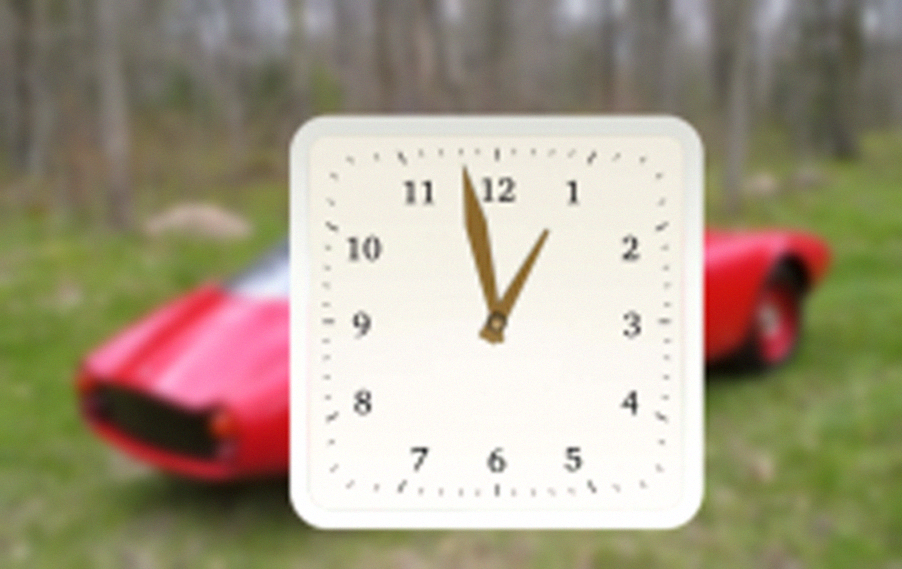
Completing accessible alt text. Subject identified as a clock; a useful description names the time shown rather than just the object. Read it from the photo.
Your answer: 12:58
